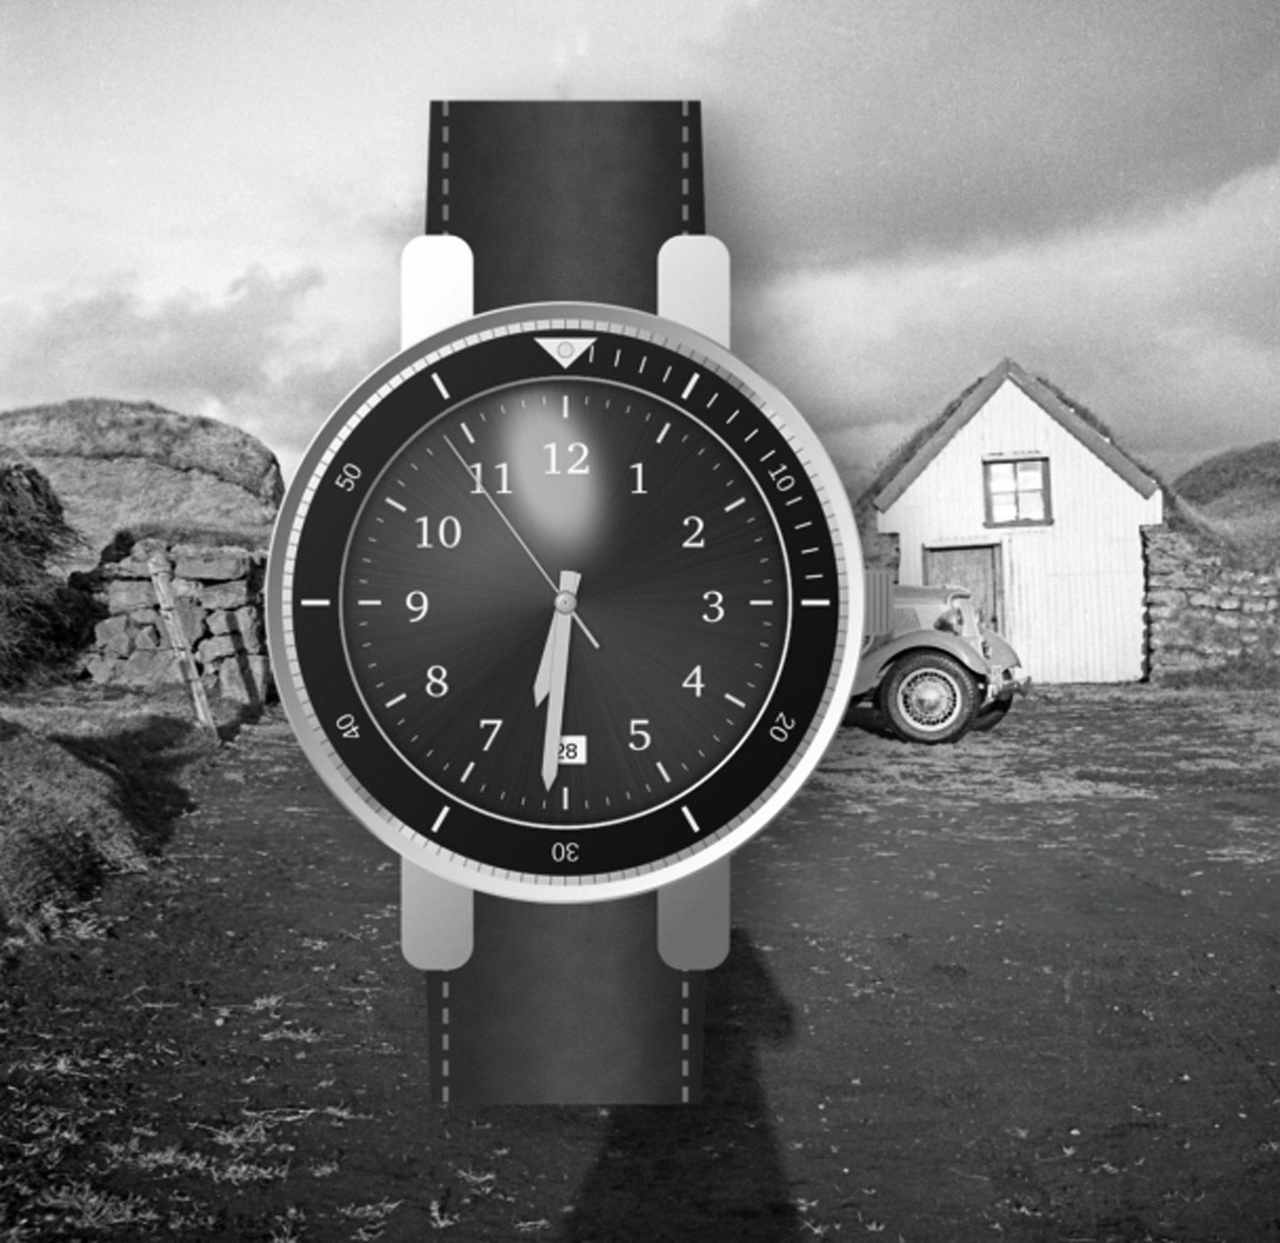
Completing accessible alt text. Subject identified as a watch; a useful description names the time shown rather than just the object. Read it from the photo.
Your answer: 6:30:54
